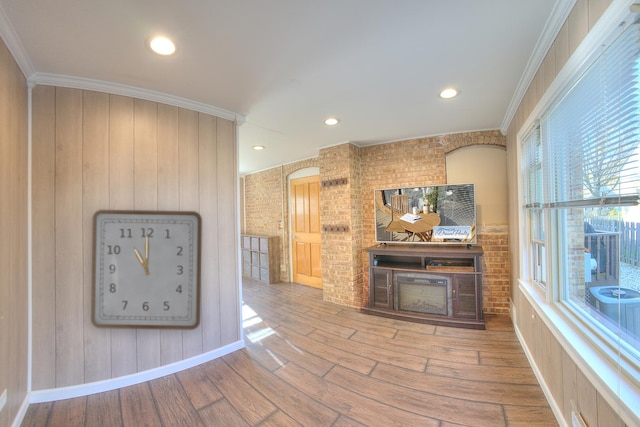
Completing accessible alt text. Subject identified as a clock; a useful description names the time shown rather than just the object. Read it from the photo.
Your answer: 11:00
